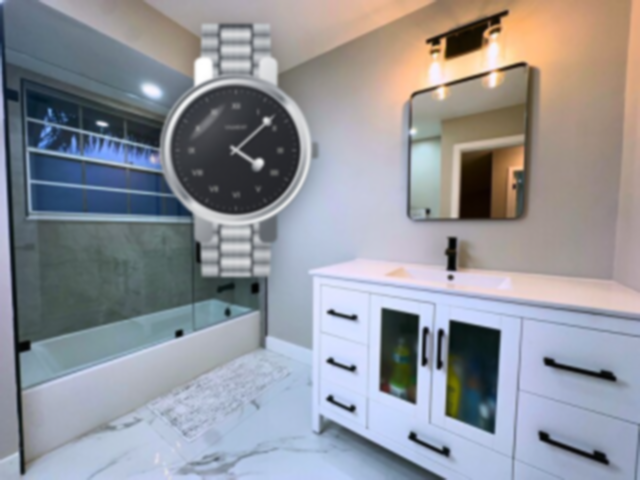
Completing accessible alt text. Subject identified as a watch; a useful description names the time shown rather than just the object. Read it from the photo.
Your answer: 4:08
